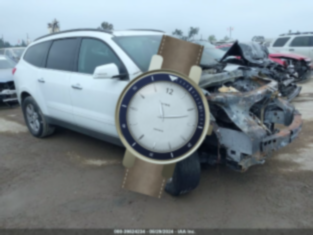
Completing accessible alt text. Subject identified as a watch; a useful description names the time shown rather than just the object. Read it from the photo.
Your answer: 11:12
